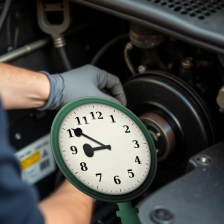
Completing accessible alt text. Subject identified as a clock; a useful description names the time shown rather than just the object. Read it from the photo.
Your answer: 8:51
